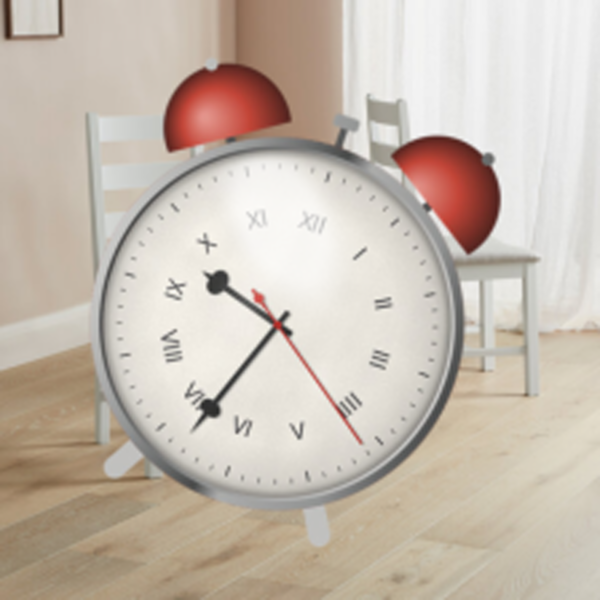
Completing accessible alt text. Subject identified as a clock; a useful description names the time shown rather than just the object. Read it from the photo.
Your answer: 9:33:21
